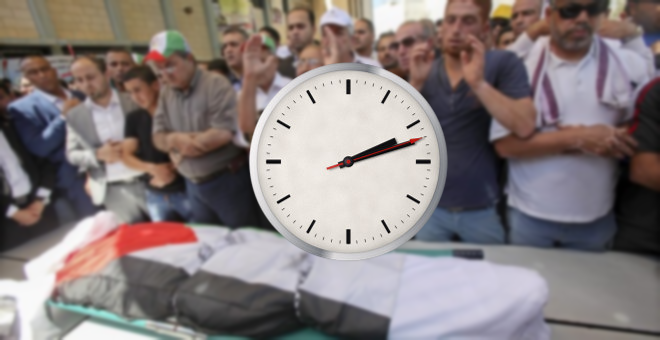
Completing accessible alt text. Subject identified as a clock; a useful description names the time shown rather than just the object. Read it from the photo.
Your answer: 2:12:12
